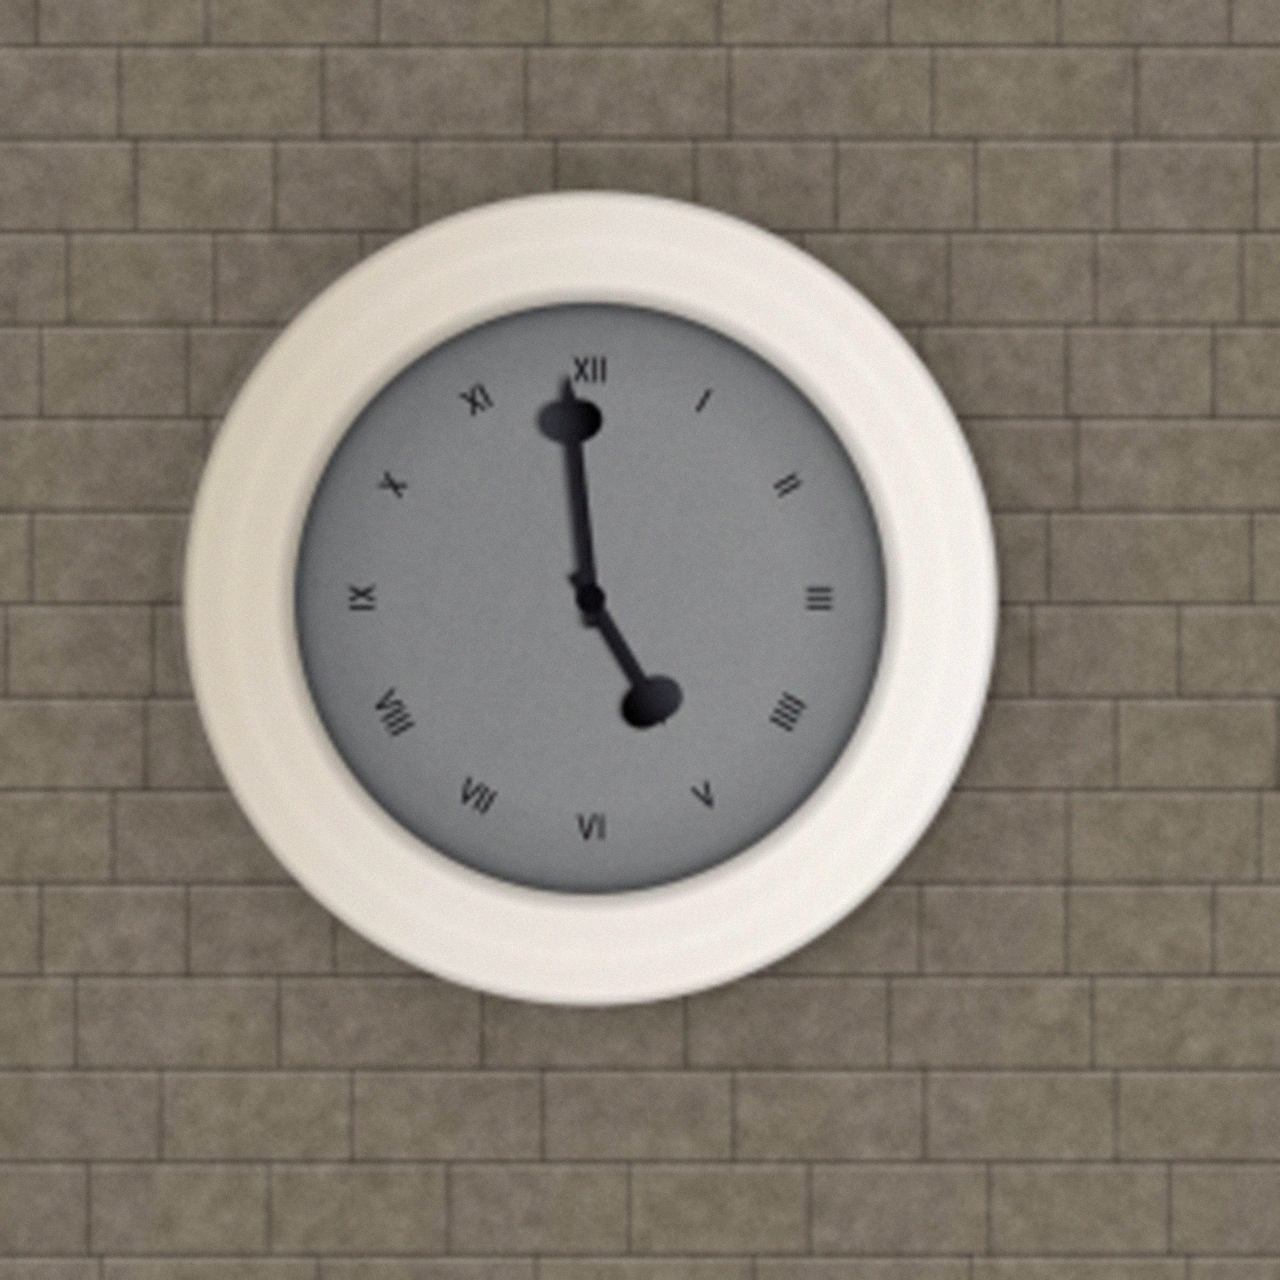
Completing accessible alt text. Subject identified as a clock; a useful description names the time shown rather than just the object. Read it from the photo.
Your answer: 4:59
